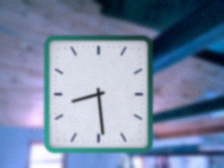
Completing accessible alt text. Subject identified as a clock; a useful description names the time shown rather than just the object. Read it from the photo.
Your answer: 8:29
